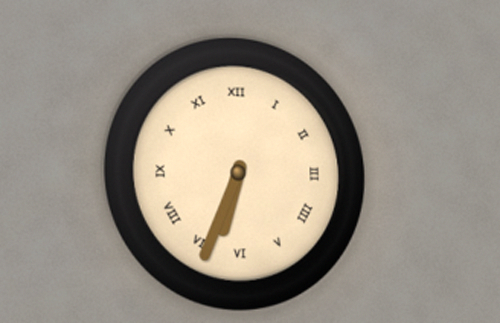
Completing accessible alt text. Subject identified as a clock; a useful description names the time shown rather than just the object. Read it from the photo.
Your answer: 6:34
